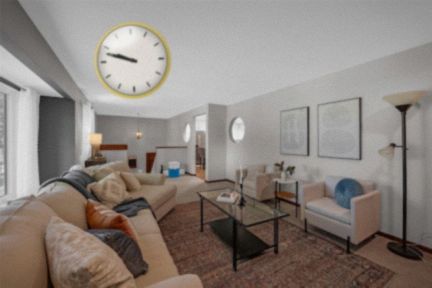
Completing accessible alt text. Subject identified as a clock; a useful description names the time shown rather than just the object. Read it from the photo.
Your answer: 9:48
